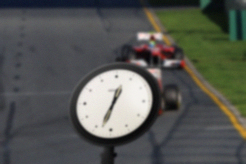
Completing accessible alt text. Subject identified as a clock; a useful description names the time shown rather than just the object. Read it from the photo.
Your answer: 12:33
